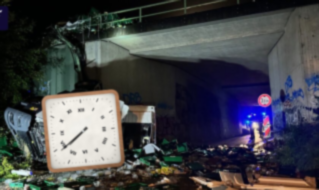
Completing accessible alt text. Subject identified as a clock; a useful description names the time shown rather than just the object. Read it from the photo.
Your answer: 7:39
